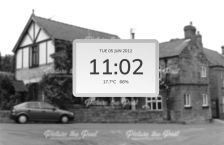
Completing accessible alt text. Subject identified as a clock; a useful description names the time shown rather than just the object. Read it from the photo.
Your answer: 11:02
